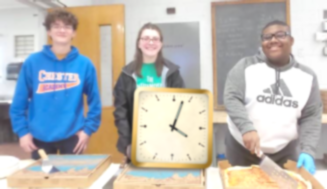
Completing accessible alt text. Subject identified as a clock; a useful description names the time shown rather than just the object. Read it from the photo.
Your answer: 4:03
